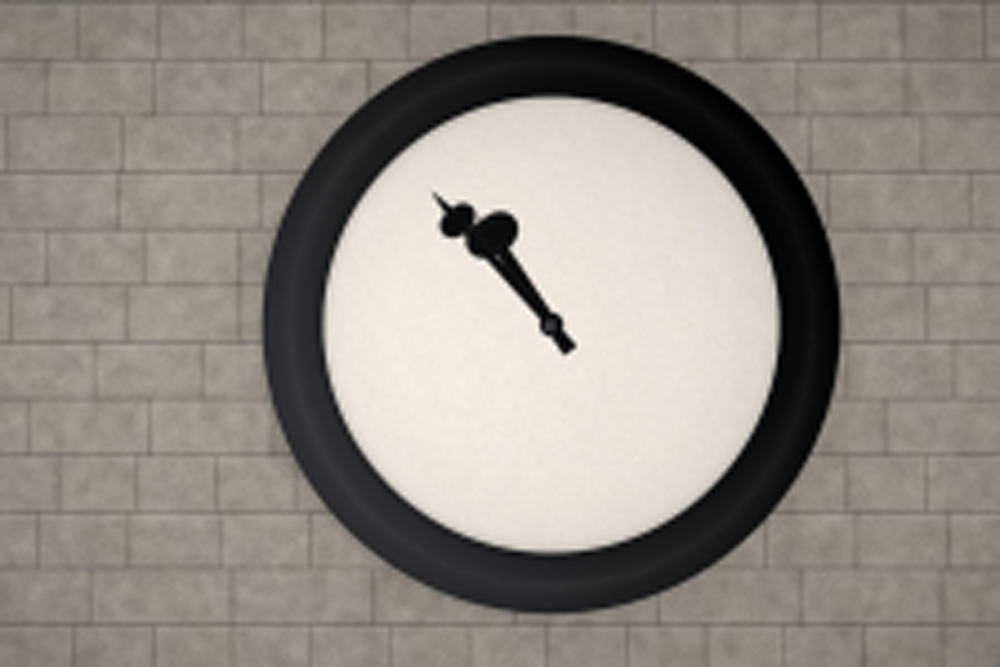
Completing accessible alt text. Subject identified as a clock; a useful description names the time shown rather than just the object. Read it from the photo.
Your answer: 10:53
